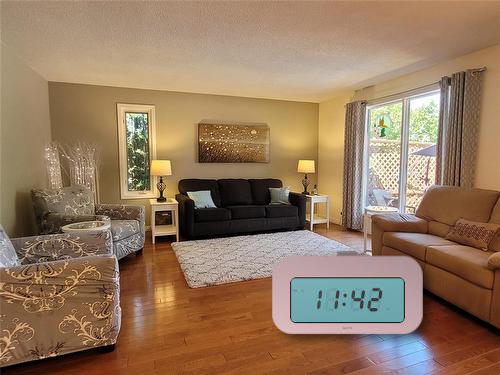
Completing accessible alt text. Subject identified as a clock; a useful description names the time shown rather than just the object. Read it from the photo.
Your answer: 11:42
